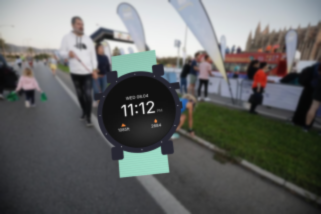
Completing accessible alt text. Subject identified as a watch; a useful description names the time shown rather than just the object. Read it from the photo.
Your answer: 11:12
